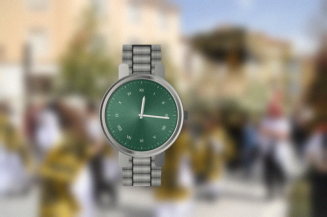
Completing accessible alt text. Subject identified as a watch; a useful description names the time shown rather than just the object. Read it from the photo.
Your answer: 12:16
